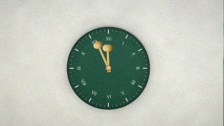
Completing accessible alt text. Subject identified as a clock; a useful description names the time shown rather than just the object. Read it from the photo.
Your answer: 11:56
